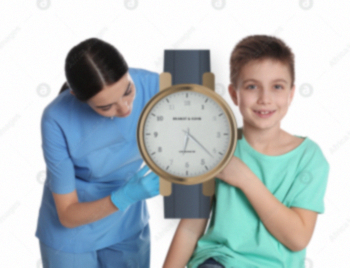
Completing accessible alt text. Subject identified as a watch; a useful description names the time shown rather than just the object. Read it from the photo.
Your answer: 6:22
